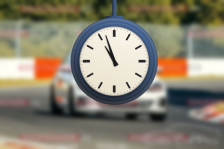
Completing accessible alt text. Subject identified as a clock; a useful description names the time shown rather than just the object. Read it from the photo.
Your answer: 10:57
